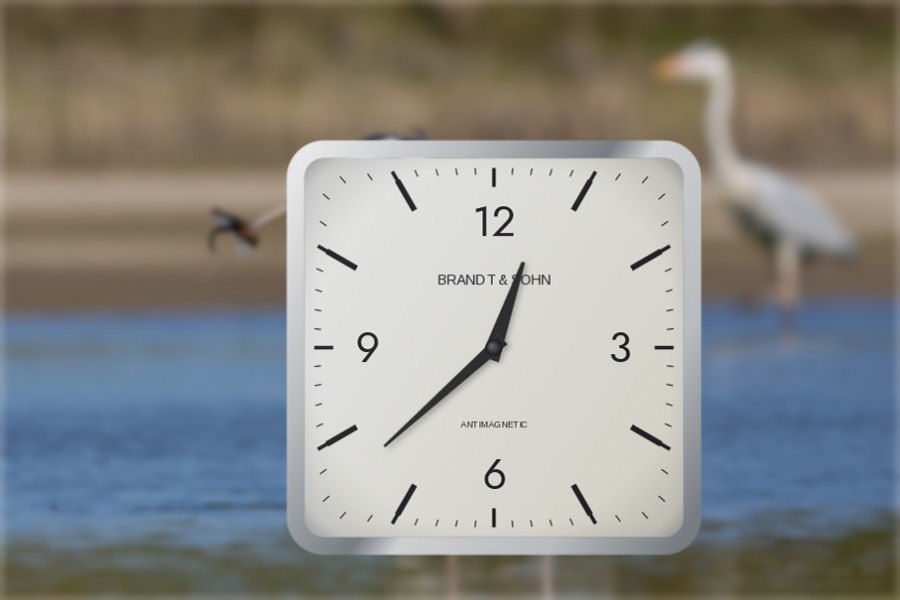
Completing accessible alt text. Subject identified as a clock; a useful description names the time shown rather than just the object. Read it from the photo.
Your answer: 12:38
